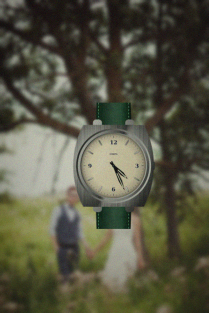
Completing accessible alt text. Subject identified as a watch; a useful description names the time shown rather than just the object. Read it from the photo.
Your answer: 4:26
